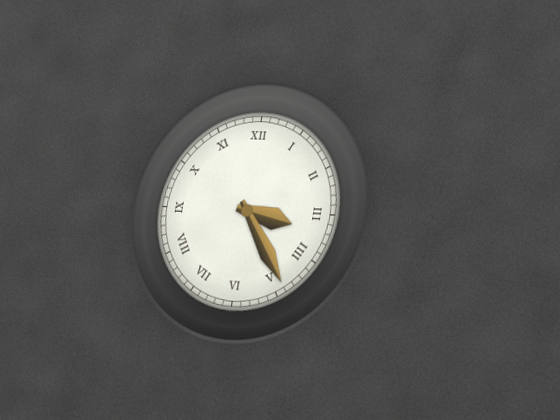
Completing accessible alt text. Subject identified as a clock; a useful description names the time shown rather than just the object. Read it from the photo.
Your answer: 3:24
